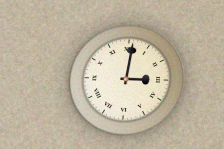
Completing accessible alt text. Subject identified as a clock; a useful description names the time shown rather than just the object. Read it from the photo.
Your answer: 3:01
